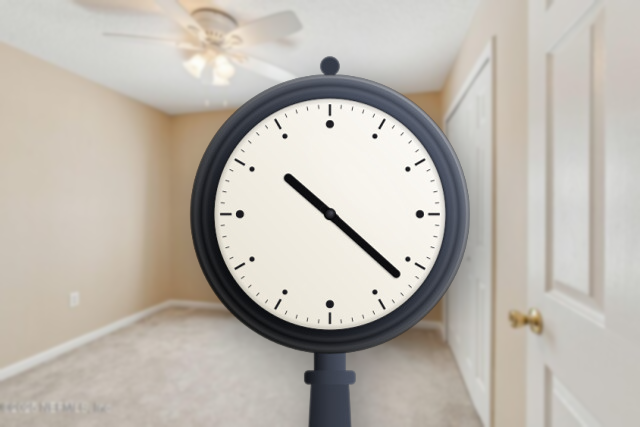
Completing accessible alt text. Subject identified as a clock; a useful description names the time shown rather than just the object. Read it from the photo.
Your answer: 10:22
